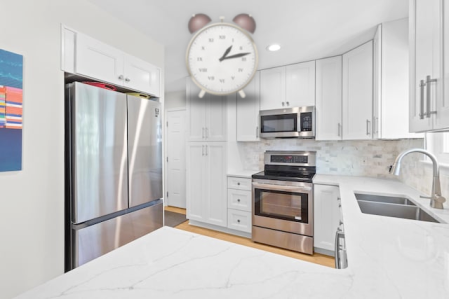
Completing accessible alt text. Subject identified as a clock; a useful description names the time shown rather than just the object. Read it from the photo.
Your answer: 1:13
